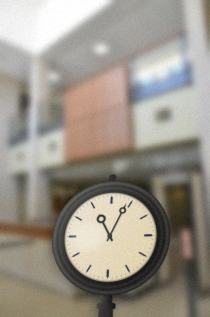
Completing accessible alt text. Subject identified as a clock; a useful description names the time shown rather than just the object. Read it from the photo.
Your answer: 11:04
